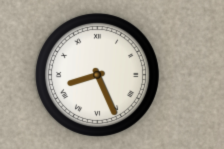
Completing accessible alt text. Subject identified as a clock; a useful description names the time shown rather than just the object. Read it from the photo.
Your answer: 8:26
